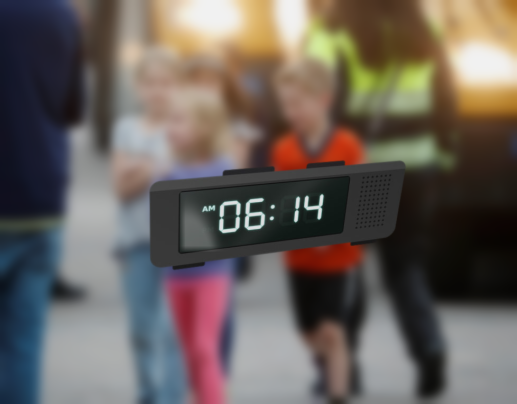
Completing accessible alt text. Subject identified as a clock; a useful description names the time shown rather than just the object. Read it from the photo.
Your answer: 6:14
